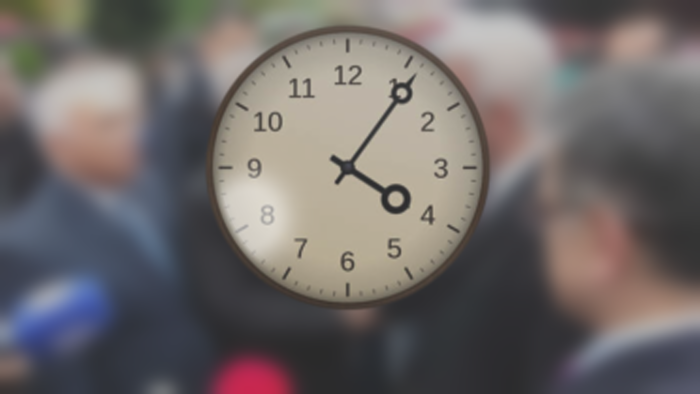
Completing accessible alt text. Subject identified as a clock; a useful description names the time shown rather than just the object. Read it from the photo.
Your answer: 4:06
